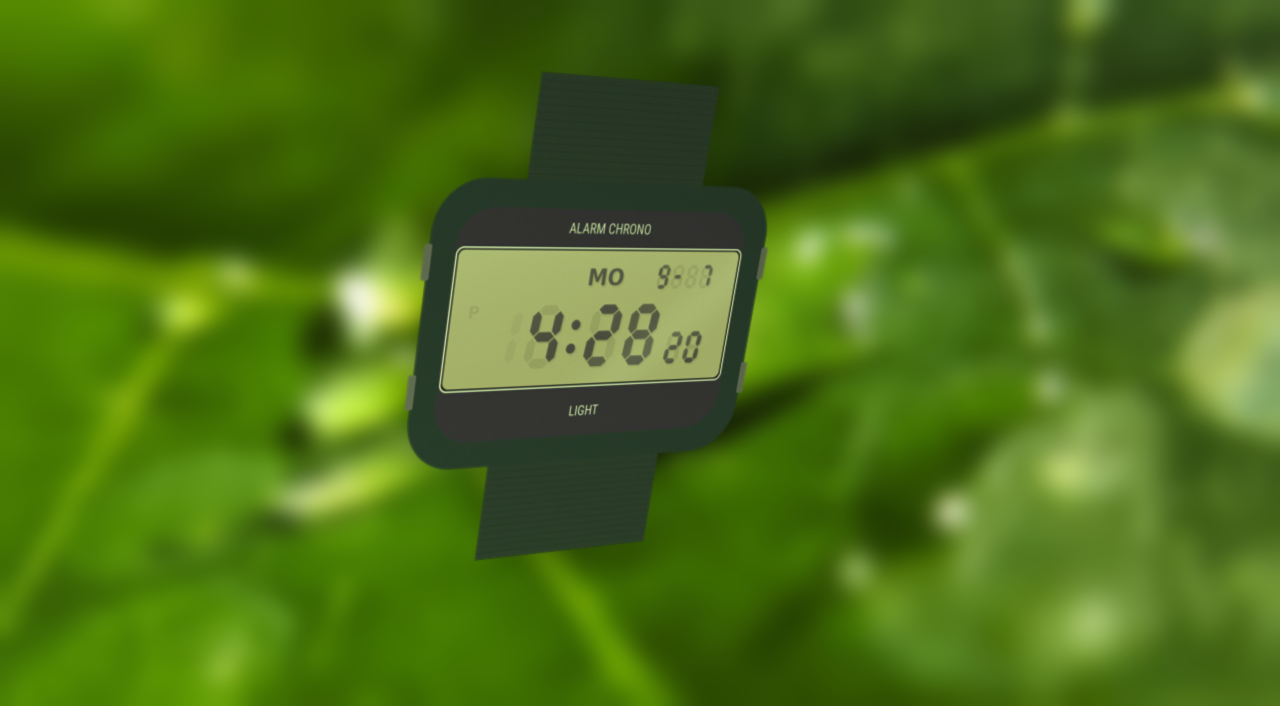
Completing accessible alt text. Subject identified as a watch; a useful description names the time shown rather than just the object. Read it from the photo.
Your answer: 4:28:20
